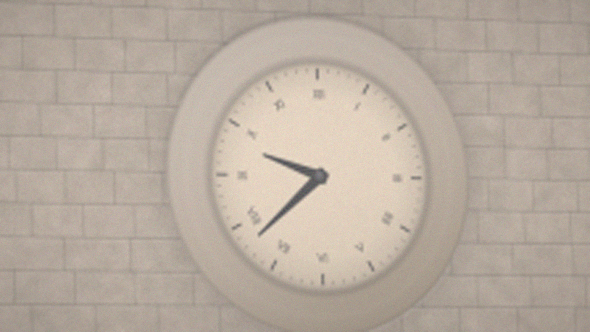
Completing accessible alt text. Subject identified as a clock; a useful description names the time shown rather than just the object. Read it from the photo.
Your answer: 9:38
